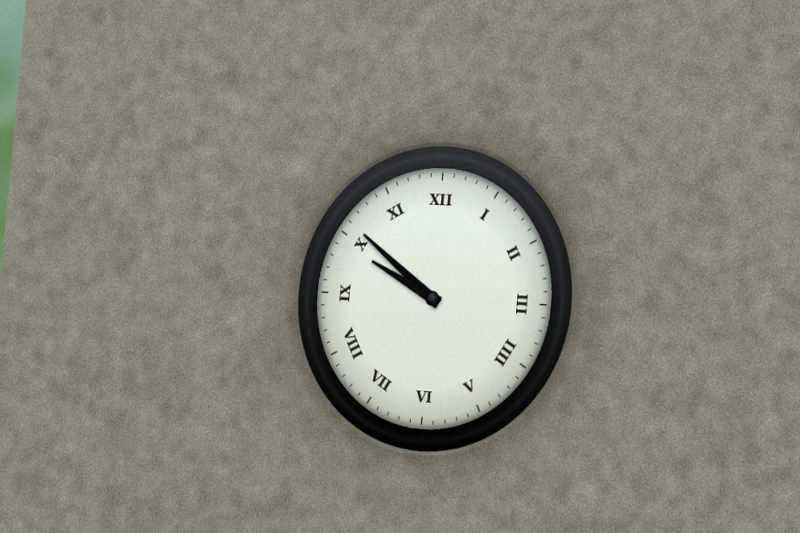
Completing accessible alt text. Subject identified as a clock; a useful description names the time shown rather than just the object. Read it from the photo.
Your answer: 9:51
